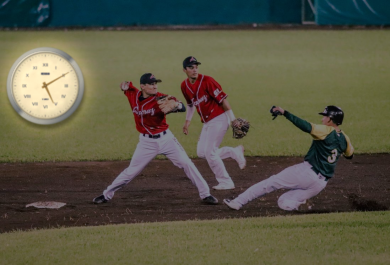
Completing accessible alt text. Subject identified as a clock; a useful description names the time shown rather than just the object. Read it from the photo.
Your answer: 5:10
